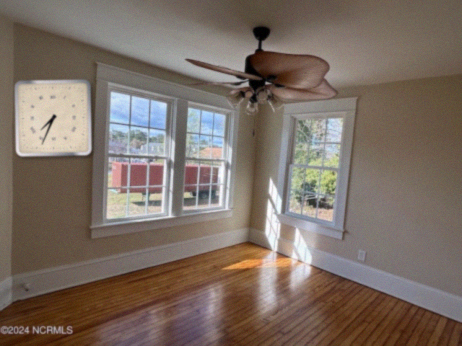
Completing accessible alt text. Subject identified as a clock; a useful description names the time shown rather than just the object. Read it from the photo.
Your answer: 7:34
